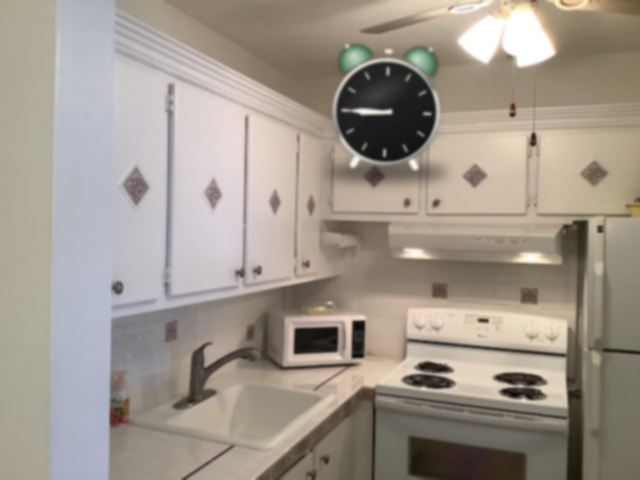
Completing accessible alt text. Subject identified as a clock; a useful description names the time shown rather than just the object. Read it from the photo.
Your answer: 8:45
